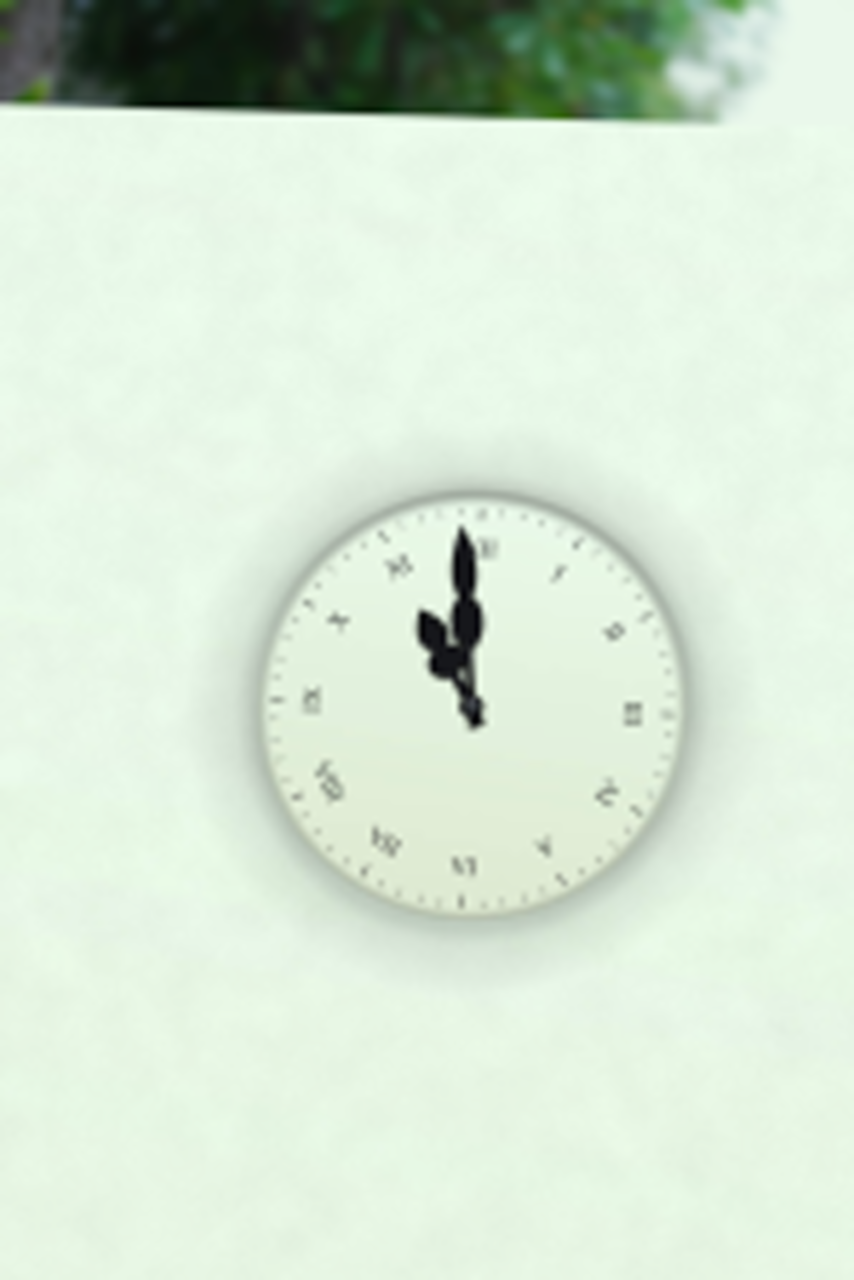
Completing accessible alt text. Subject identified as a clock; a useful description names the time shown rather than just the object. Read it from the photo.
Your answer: 10:59
